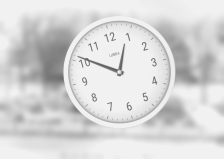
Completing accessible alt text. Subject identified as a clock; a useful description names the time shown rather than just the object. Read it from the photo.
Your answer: 12:51
